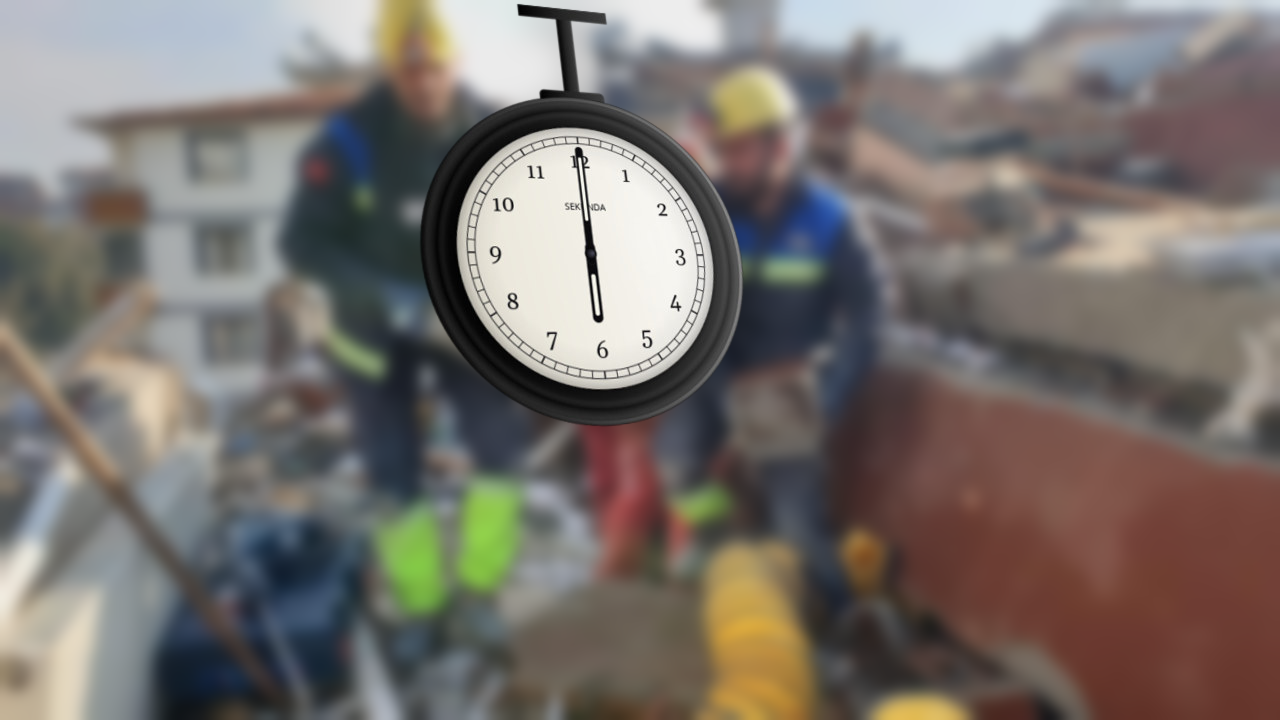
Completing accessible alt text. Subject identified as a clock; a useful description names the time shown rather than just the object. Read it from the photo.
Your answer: 6:00
